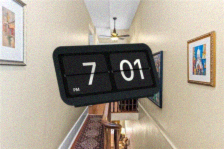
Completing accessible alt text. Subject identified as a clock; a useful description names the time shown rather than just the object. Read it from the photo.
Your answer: 7:01
